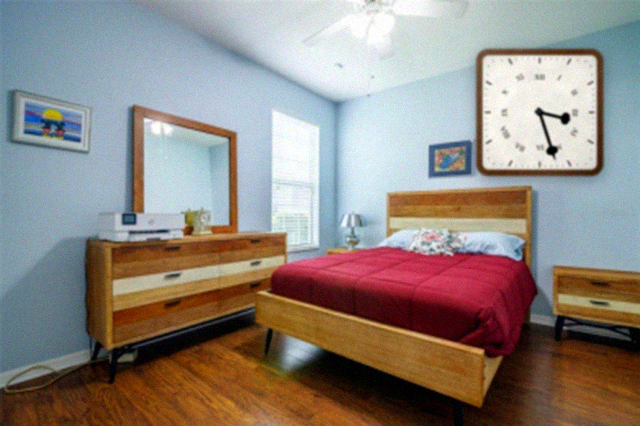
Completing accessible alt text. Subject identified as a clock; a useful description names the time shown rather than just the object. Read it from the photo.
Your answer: 3:27
